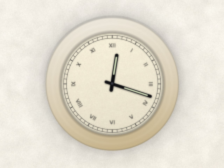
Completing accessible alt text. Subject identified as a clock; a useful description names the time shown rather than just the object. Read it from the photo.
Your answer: 12:18
